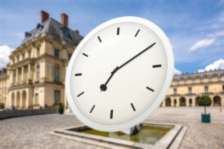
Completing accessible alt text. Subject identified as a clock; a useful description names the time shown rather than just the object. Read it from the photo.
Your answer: 7:10
